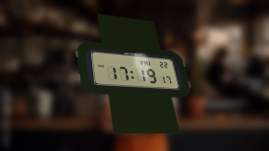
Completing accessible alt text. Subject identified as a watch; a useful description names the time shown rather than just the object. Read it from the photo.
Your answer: 17:19:17
